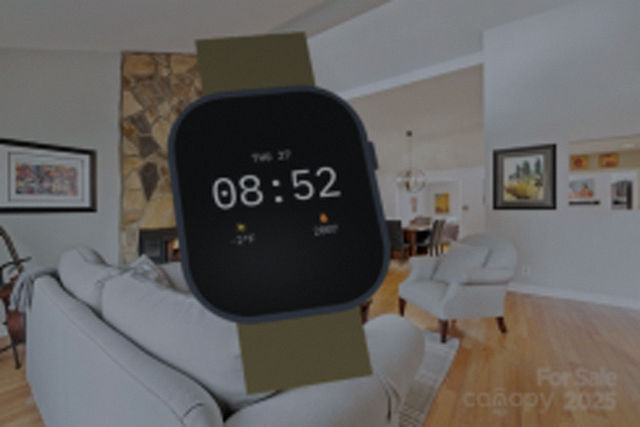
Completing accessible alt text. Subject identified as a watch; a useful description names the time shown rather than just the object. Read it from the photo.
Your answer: 8:52
